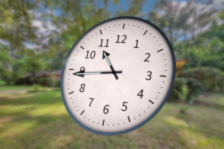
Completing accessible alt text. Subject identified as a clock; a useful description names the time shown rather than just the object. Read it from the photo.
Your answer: 10:44
